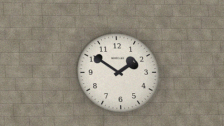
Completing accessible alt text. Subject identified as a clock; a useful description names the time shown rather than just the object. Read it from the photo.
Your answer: 1:51
